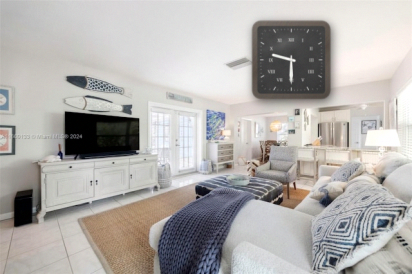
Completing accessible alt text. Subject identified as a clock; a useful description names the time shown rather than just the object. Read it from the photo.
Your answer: 9:30
